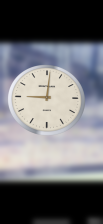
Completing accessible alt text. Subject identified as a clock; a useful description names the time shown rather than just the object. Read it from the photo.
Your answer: 9:01
